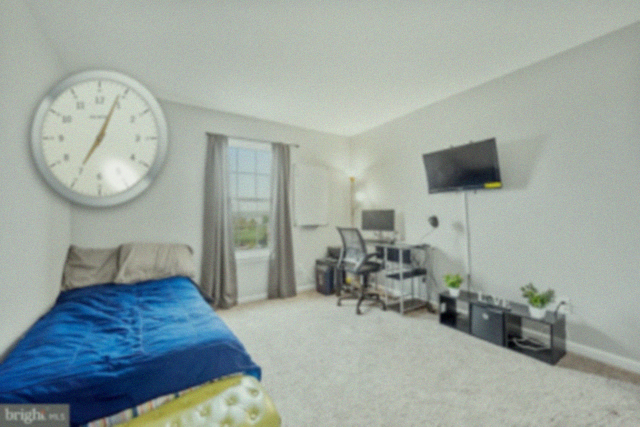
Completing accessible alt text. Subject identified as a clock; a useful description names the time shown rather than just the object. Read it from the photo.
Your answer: 7:04
